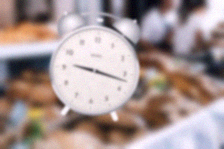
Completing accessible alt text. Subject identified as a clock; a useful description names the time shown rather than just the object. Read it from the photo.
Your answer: 9:17
